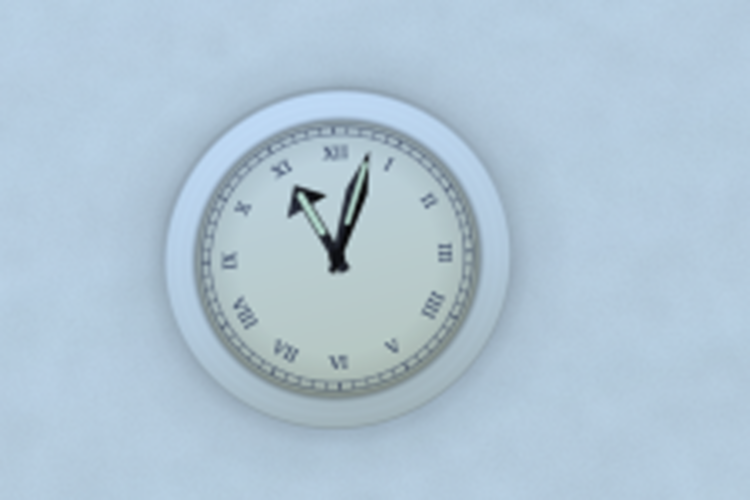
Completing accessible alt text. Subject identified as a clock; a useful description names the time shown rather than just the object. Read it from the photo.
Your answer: 11:03
